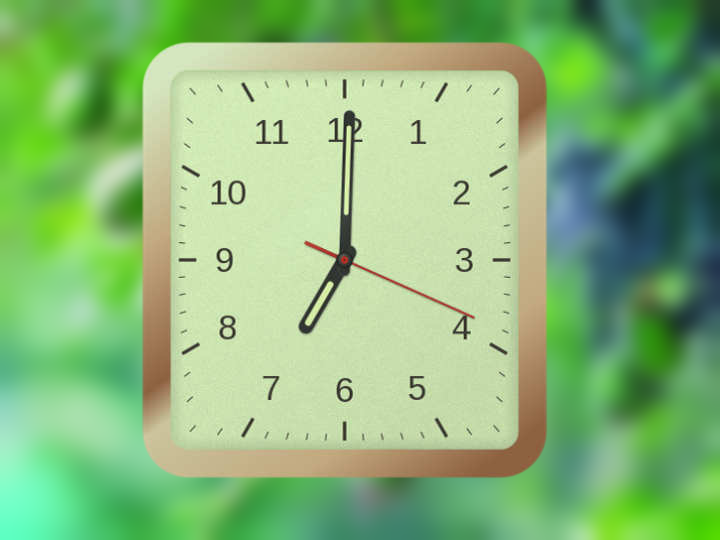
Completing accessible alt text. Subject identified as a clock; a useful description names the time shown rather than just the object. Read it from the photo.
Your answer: 7:00:19
